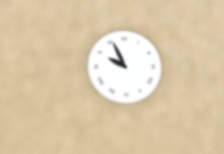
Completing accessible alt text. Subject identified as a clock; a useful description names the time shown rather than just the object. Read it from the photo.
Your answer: 9:56
